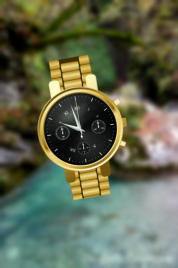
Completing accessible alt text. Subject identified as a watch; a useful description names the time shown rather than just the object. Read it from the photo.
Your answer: 9:58
